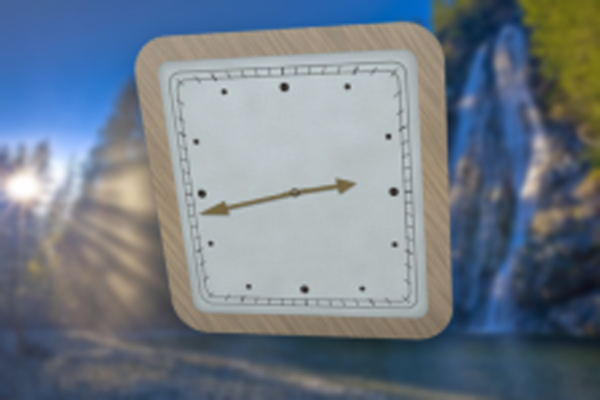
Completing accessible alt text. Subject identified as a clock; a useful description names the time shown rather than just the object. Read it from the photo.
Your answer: 2:43
